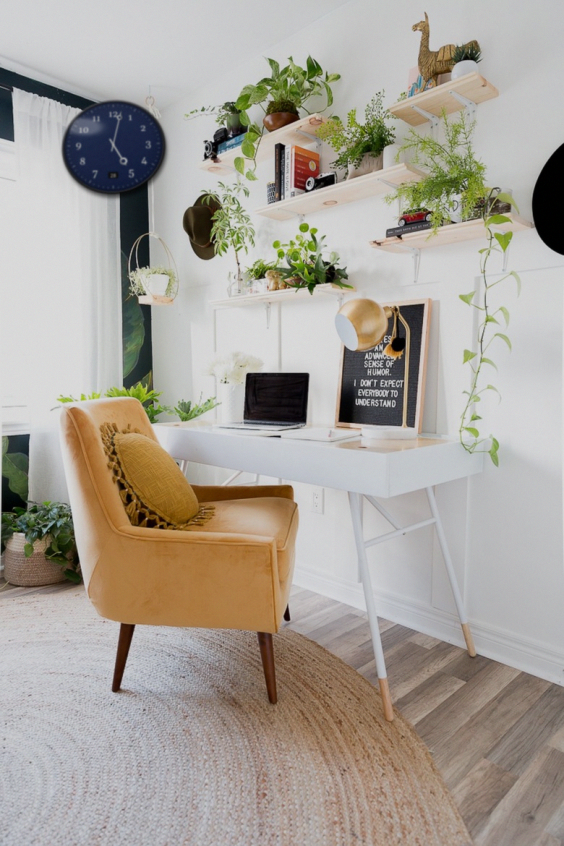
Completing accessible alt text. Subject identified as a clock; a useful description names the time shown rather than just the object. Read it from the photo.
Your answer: 5:02
